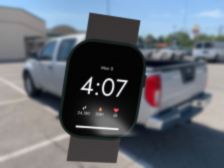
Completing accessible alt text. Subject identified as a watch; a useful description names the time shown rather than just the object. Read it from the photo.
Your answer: 4:07
